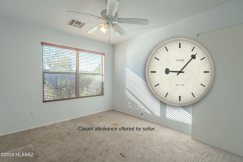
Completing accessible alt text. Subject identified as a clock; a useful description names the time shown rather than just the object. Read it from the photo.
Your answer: 9:07
